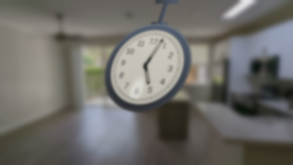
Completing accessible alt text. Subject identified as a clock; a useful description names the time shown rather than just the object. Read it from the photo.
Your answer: 5:03
